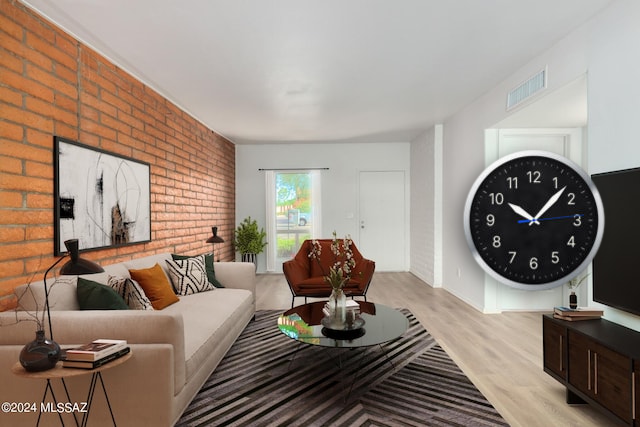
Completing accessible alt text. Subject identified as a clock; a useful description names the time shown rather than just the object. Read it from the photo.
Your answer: 10:07:14
